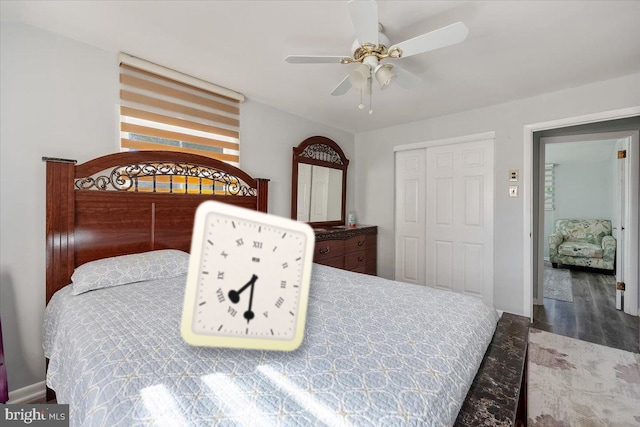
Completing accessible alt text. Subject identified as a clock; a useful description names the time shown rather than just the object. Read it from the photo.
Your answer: 7:30
